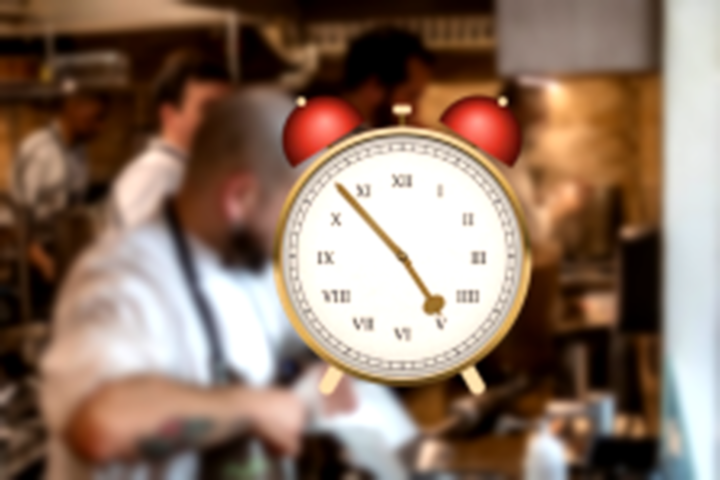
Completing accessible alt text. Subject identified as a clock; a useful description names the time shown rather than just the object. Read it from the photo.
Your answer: 4:53
